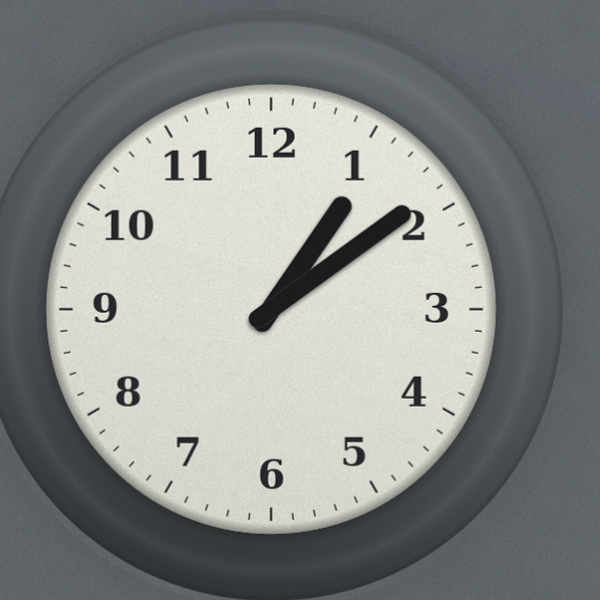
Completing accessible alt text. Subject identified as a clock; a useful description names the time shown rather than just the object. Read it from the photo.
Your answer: 1:09
